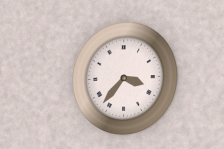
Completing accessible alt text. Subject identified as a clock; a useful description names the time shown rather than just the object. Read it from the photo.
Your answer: 3:37
